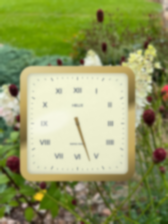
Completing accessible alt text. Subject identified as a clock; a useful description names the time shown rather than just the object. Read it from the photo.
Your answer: 5:27
